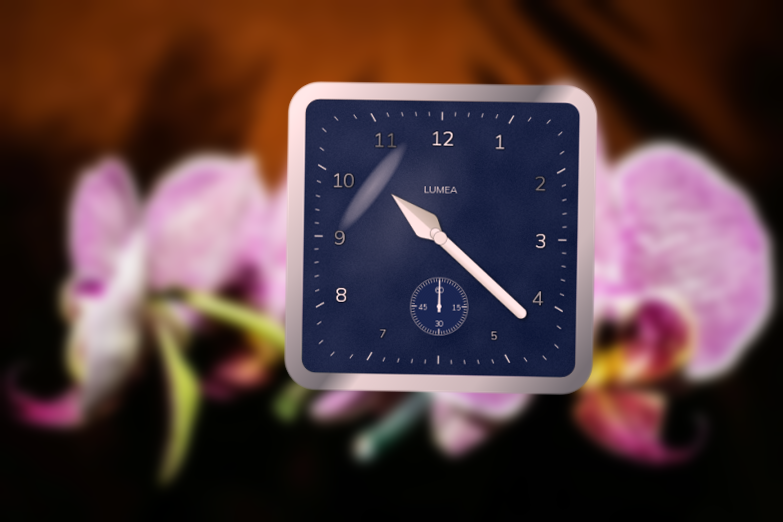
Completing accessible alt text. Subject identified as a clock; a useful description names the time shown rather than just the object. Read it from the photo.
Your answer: 10:22
